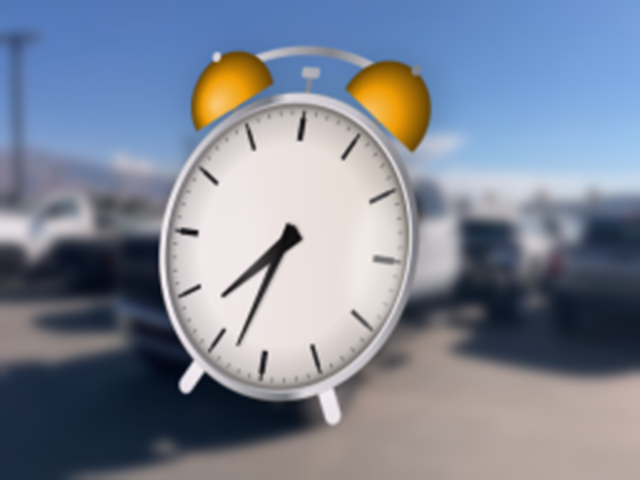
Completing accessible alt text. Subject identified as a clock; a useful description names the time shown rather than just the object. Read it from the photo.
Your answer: 7:33
